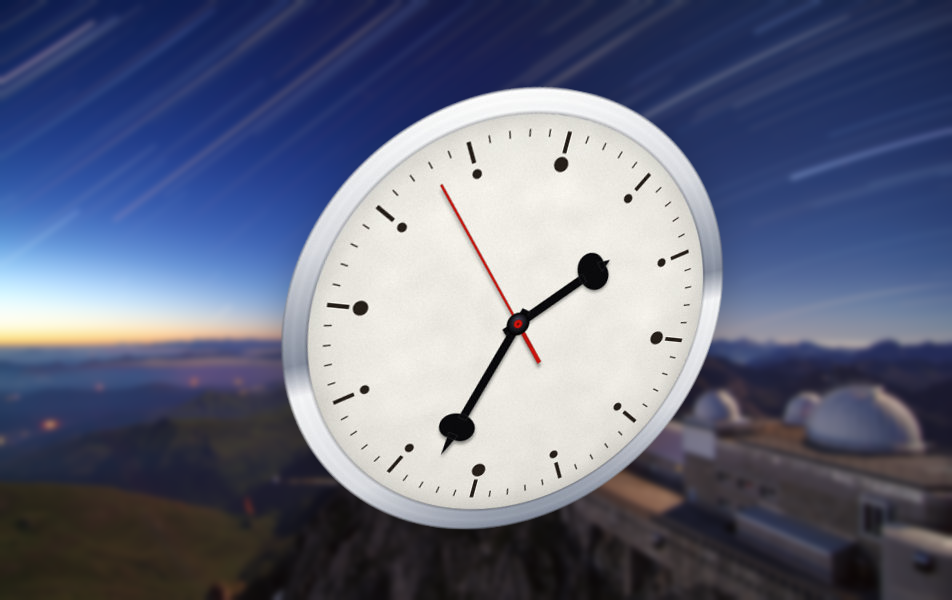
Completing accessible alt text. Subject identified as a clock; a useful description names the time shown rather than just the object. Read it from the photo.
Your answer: 1:32:53
